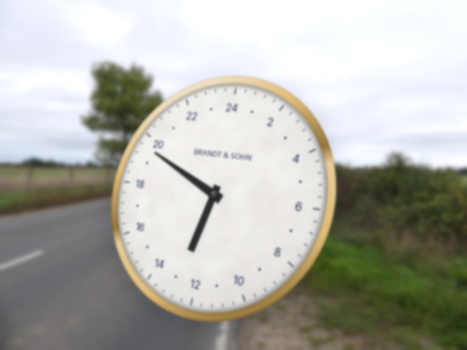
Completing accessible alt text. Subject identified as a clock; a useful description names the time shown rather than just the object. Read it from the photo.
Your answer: 12:49
